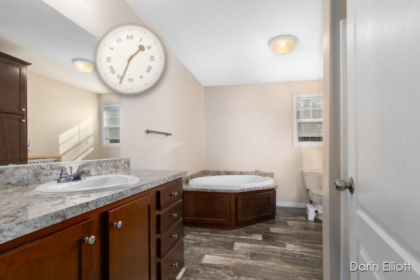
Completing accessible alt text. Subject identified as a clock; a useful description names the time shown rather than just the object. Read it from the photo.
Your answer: 1:34
